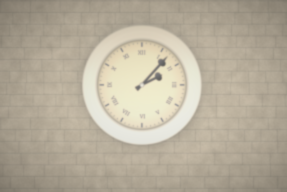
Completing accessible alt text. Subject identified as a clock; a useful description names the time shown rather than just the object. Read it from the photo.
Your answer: 2:07
